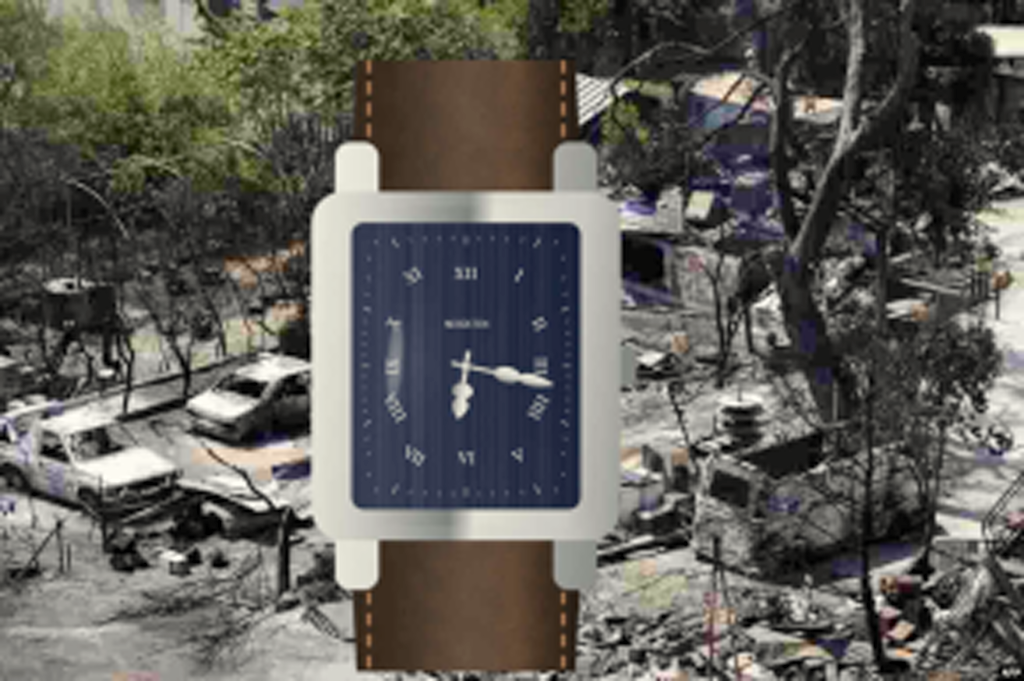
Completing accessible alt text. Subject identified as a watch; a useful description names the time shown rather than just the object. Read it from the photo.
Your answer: 6:17
